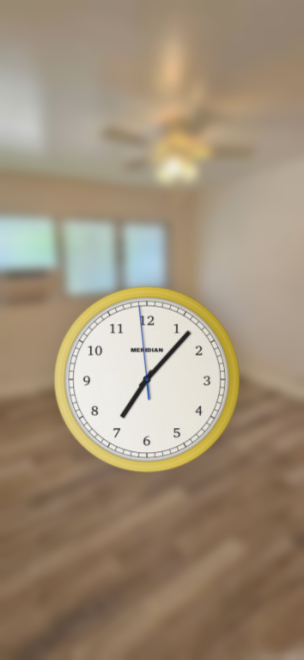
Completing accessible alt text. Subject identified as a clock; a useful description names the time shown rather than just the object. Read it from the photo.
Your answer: 7:06:59
